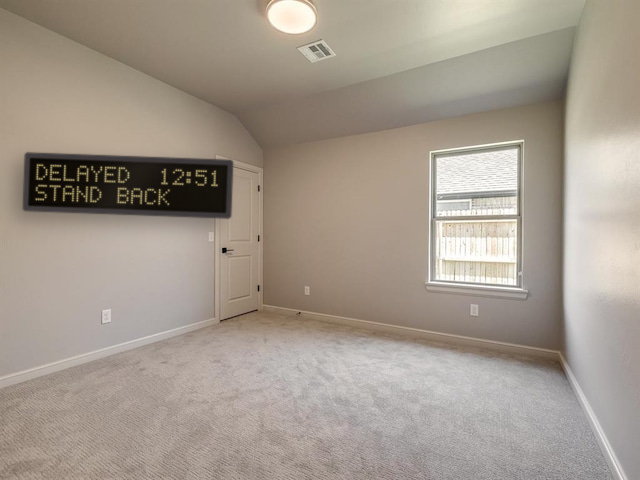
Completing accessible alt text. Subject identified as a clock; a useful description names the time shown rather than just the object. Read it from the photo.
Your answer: 12:51
